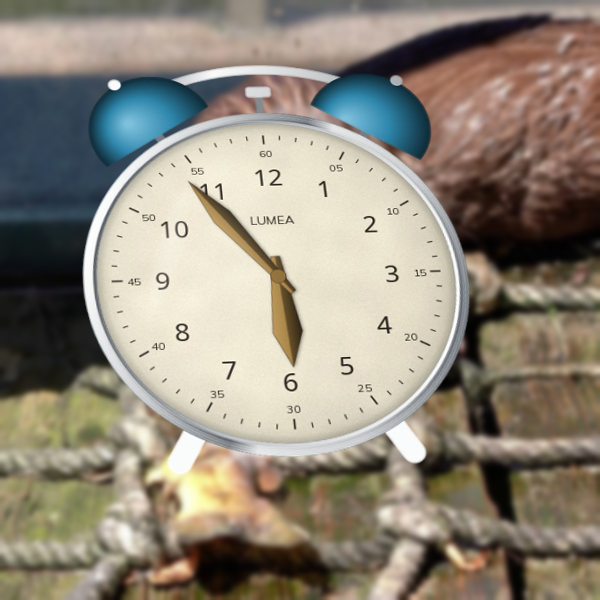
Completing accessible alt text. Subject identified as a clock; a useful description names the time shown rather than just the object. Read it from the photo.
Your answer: 5:54
